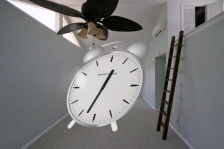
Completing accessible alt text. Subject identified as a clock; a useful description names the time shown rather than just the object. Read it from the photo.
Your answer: 12:33
